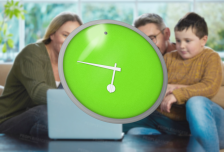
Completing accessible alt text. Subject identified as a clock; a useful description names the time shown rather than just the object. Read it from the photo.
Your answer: 6:48
